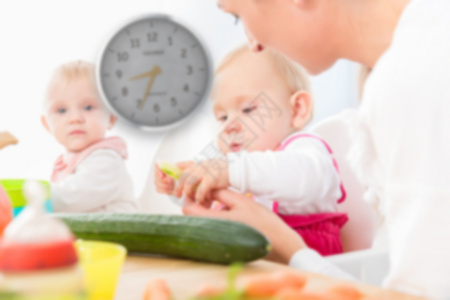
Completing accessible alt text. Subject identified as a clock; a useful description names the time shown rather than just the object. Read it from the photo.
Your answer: 8:34
